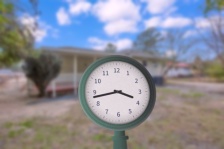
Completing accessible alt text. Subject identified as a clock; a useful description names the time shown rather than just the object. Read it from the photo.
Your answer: 3:43
